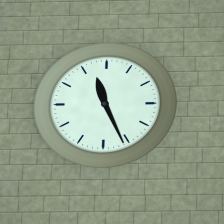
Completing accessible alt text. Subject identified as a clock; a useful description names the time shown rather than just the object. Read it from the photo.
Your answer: 11:26
